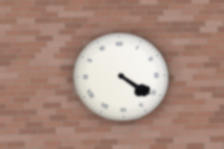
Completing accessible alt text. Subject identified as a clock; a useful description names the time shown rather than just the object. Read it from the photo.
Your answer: 4:21
